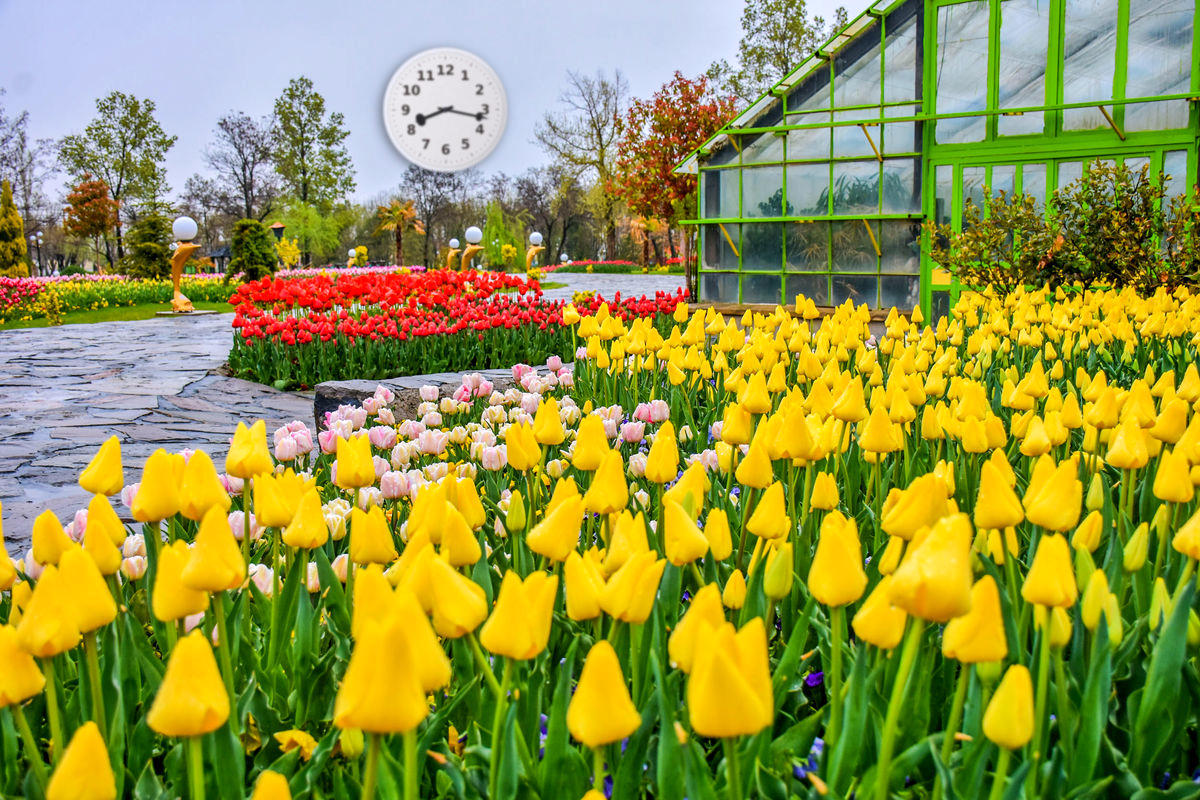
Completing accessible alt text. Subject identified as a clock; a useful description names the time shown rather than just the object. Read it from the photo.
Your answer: 8:17
